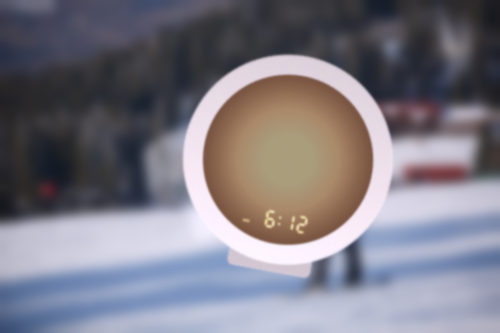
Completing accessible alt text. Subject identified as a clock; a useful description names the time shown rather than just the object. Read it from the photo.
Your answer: 6:12
